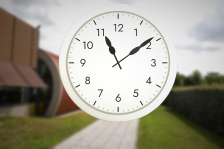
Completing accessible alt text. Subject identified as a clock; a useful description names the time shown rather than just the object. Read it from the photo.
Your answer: 11:09
